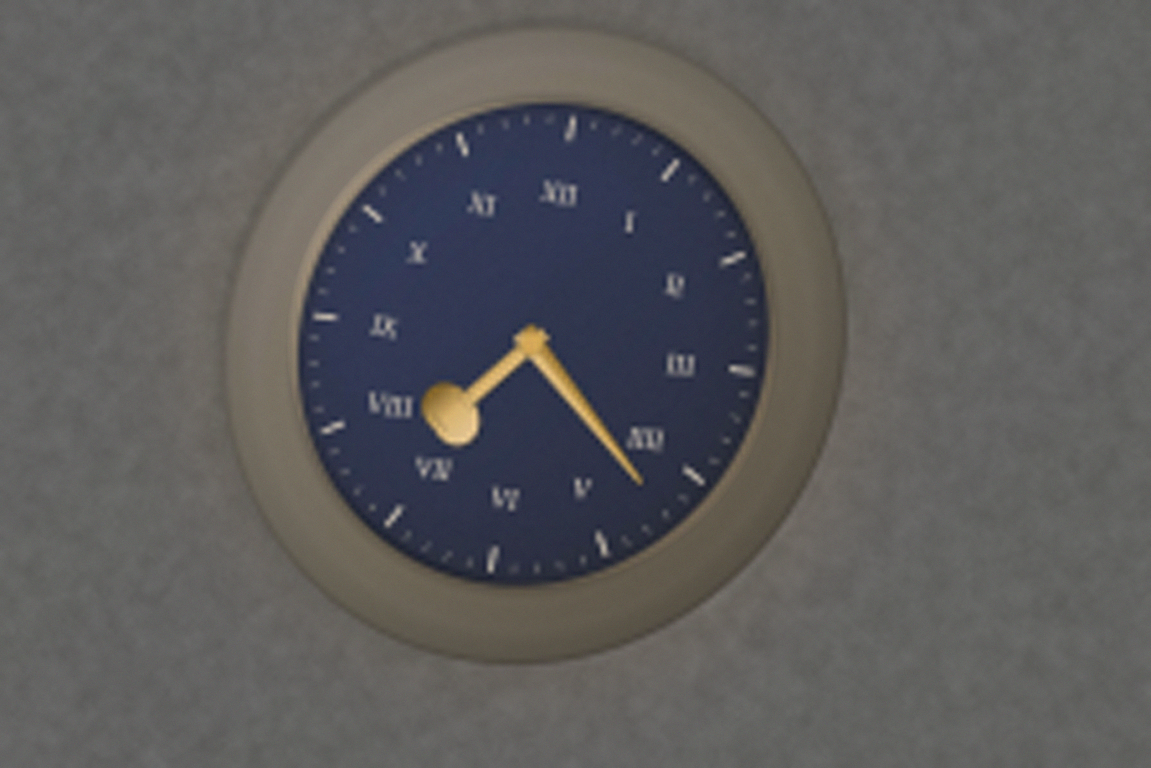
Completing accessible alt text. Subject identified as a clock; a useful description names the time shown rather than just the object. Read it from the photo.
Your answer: 7:22
